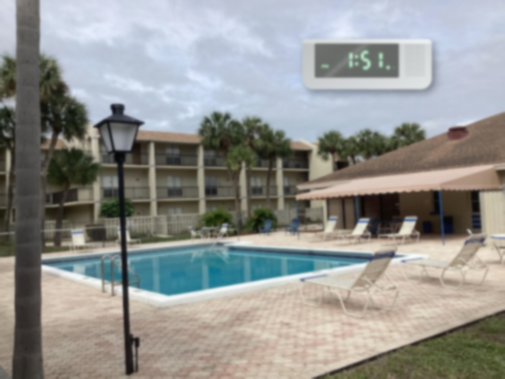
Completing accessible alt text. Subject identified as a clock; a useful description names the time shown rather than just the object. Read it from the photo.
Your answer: 1:51
